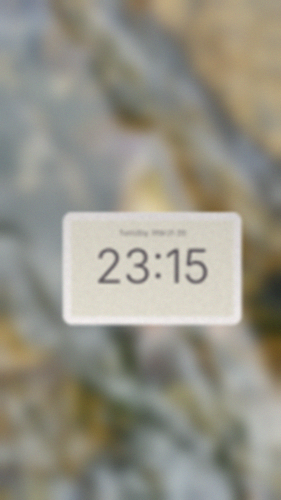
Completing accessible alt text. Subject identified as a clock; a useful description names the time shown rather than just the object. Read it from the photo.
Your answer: 23:15
